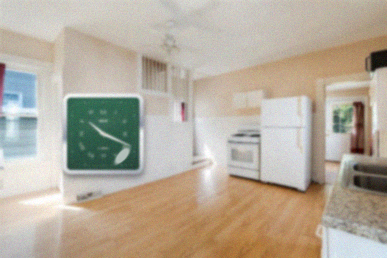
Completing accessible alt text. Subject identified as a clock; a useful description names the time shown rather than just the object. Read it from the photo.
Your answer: 10:19
